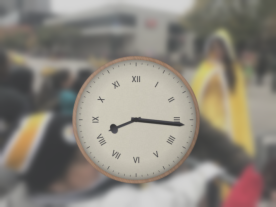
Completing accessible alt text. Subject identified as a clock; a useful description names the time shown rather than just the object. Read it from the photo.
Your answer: 8:16
